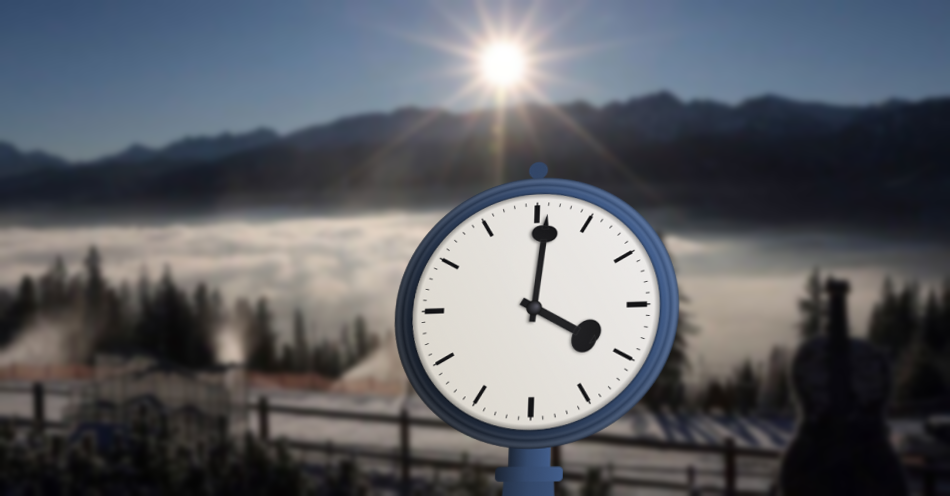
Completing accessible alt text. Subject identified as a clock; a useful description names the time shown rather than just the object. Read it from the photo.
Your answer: 4:01
